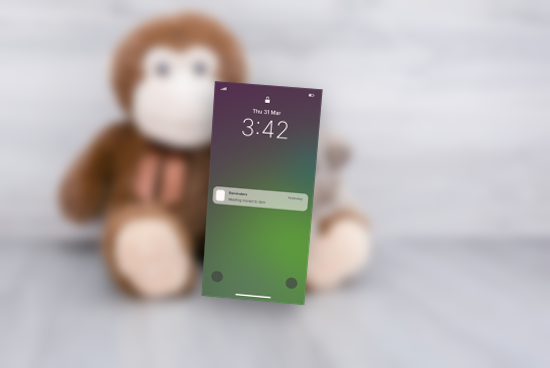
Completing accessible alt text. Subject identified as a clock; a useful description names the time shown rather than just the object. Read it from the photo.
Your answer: 3:42
